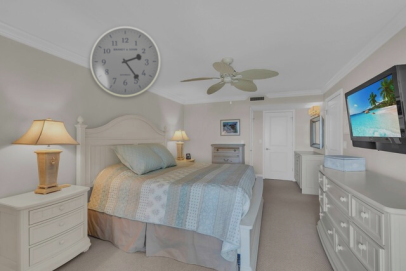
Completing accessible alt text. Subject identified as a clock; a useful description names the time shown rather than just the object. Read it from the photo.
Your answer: 2:24
